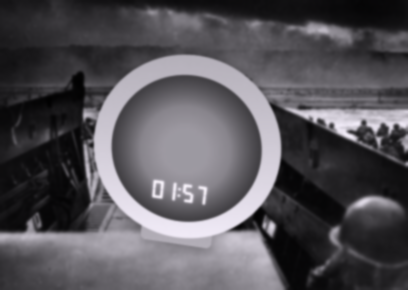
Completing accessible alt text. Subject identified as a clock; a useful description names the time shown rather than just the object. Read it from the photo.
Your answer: 1:57
